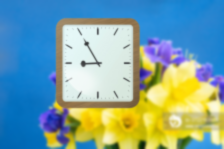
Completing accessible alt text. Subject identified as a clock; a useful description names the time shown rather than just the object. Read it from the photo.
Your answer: 8:55
